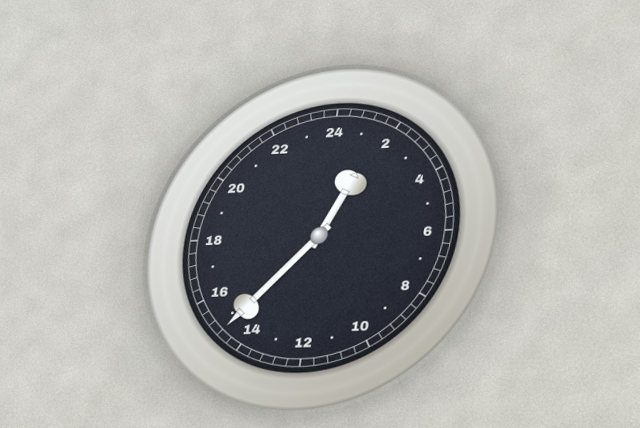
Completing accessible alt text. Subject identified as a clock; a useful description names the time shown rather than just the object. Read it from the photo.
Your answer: 1:37
